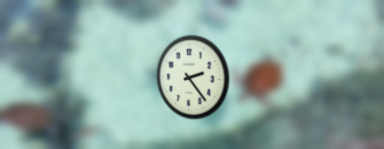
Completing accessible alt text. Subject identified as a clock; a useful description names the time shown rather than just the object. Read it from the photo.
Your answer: 2:23
